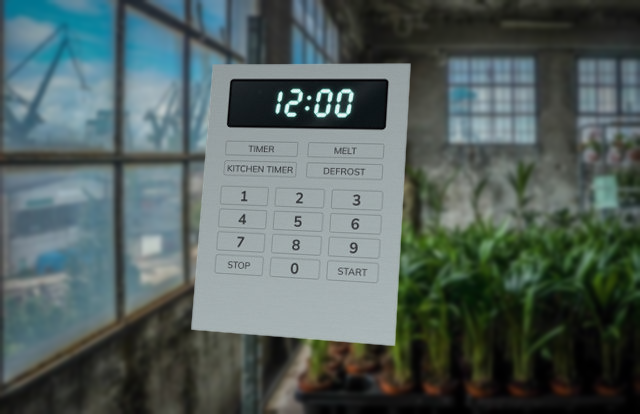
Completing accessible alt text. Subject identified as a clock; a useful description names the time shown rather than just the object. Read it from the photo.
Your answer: 12:00
